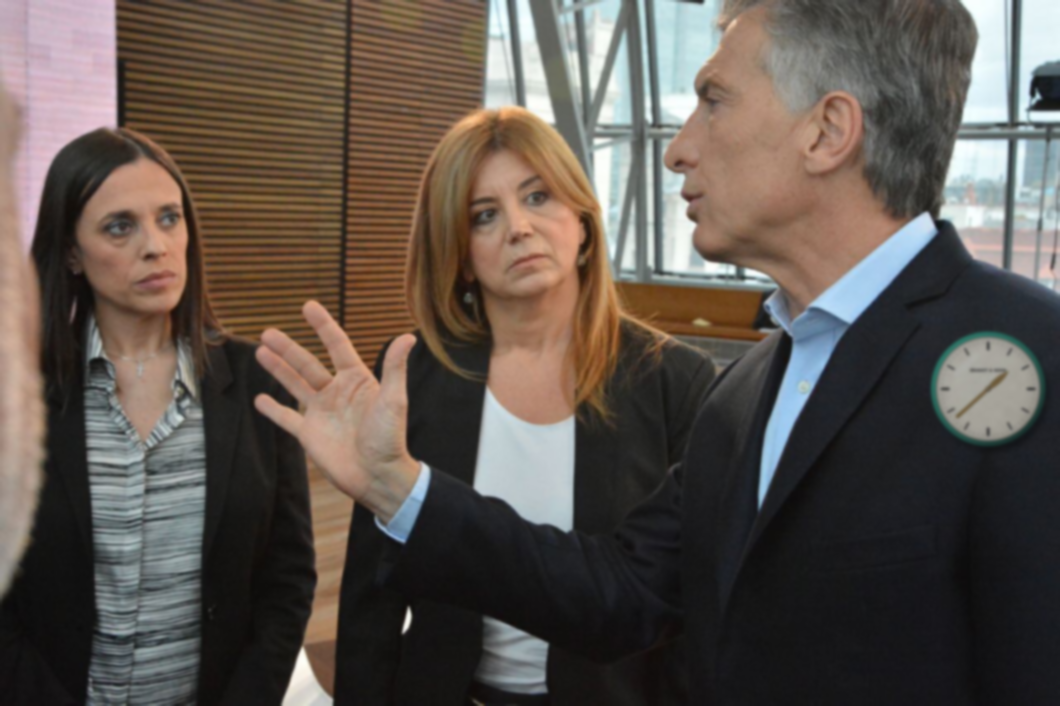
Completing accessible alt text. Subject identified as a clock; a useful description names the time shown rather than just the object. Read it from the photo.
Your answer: 1:38
